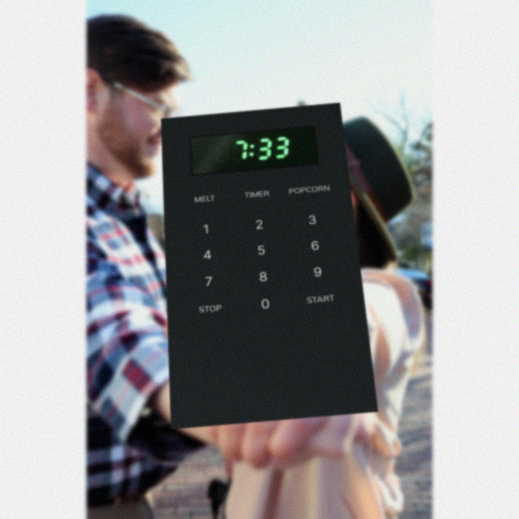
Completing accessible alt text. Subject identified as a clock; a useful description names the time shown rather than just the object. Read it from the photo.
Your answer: 7:33
